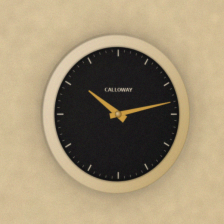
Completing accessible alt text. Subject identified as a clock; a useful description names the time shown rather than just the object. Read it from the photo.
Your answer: 10:13
